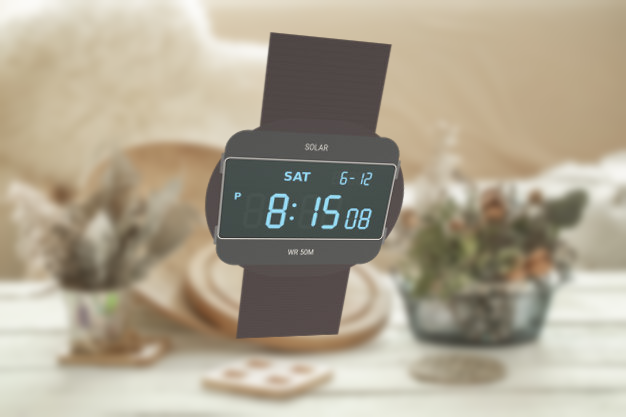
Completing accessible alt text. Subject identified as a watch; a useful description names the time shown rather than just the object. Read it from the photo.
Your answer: 8:15:08
